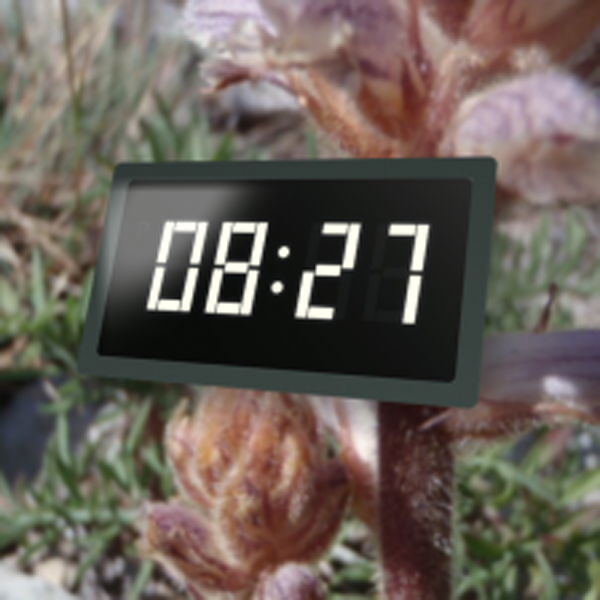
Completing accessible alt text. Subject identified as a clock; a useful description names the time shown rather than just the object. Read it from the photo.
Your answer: 8:27
